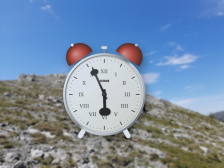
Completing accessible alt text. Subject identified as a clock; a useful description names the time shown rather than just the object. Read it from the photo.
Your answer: 5:56
